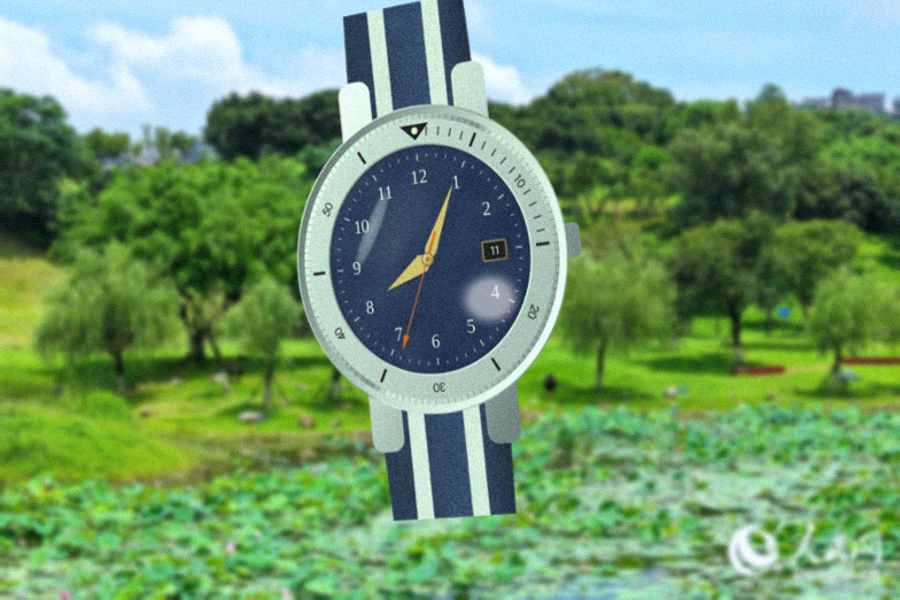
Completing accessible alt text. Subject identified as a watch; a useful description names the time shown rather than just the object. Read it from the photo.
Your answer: 8:04:34
